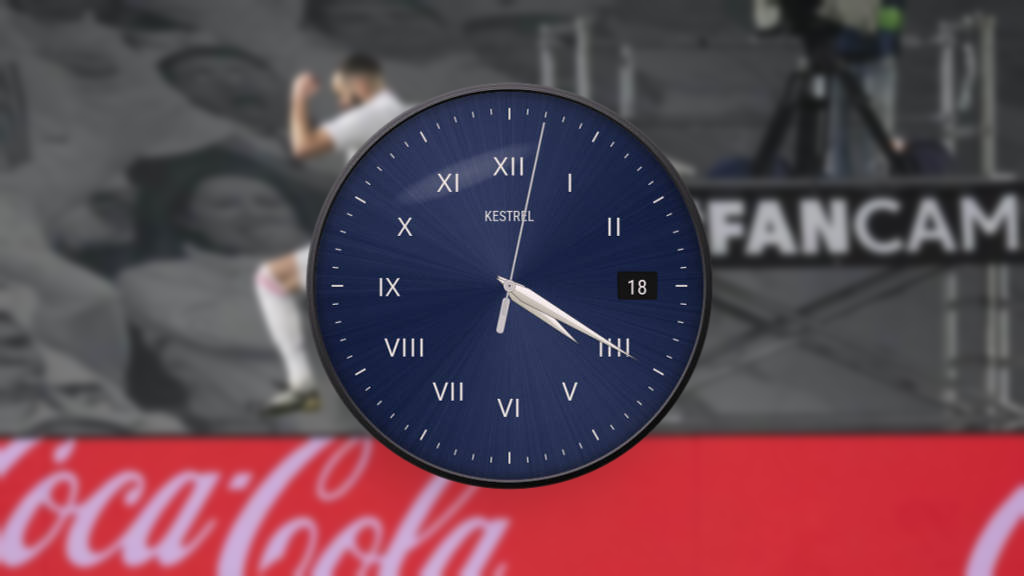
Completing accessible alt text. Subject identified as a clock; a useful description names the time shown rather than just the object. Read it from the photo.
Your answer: 4:20:02
